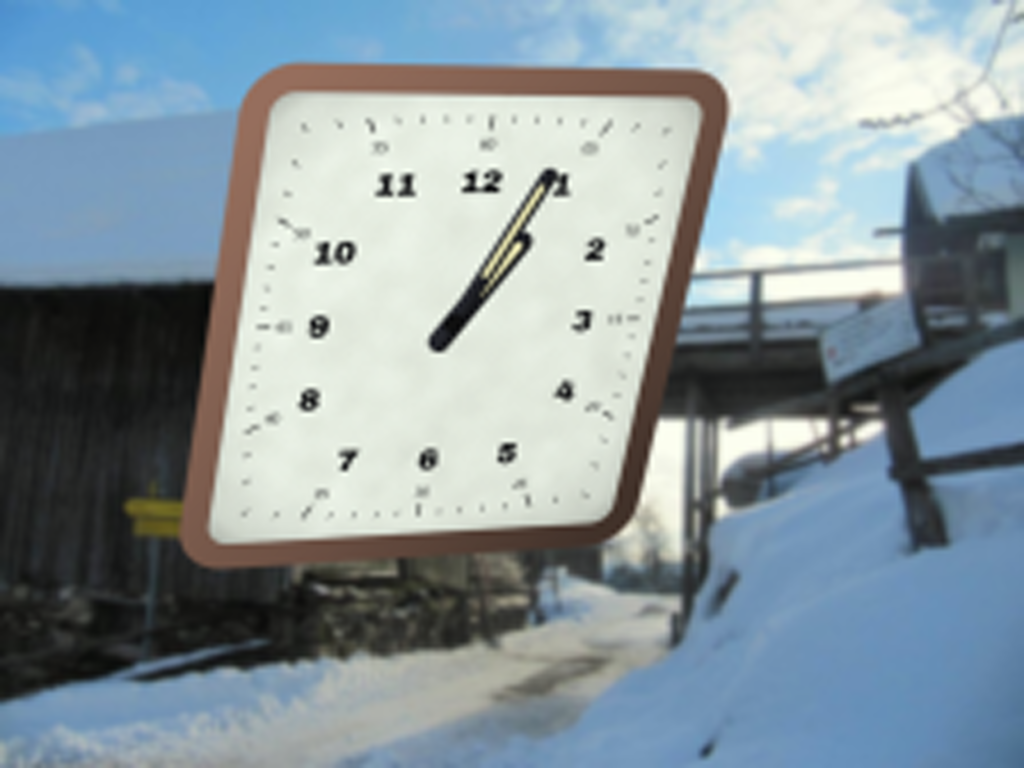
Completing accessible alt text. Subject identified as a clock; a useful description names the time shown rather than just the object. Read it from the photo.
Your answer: 1:04
